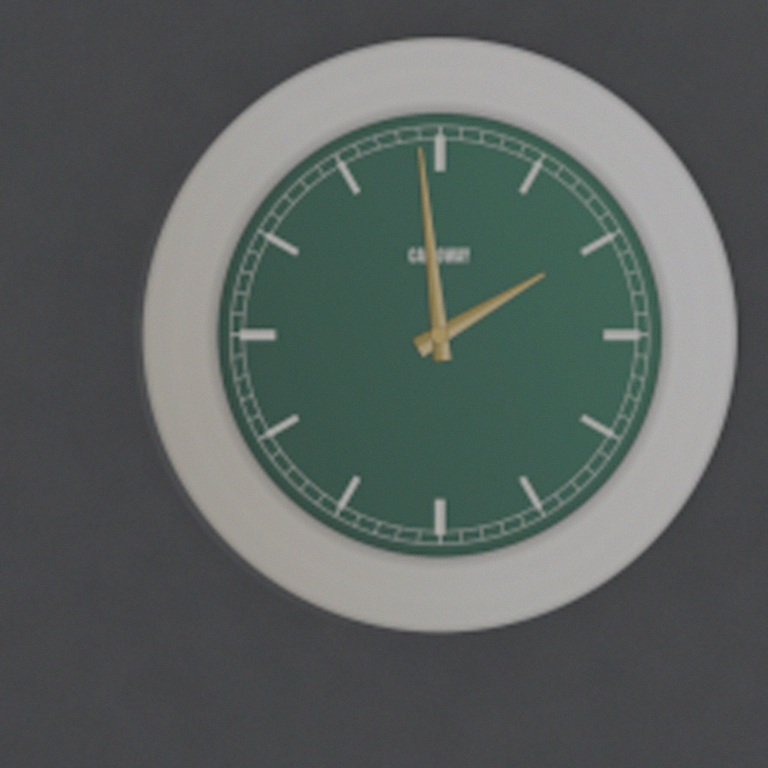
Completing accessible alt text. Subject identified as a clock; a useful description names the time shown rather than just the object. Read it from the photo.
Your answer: 1:59
